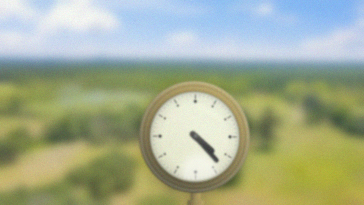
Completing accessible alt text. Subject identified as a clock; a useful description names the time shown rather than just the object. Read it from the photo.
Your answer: 4:23
